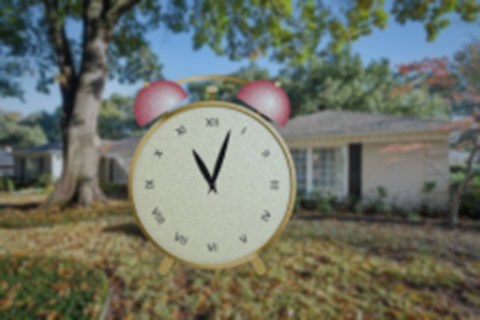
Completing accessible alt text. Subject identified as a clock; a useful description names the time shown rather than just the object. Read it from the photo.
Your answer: 11:03
